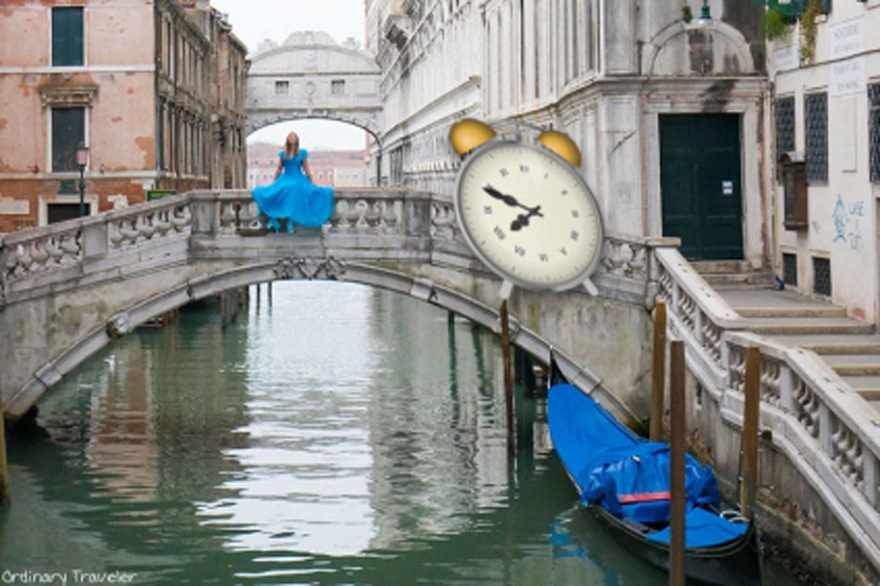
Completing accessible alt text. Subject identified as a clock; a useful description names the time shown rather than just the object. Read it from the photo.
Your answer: 7:49
